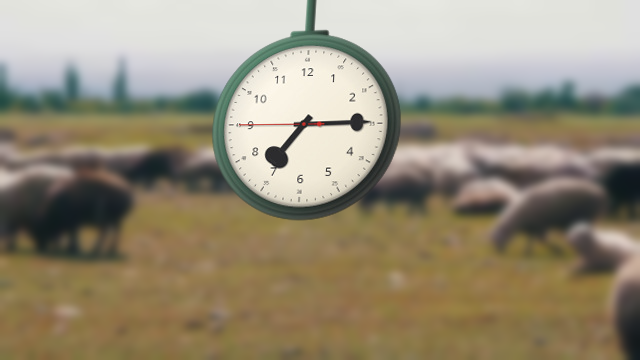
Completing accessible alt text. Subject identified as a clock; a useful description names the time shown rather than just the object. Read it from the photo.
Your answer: 7:14:45
